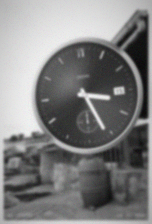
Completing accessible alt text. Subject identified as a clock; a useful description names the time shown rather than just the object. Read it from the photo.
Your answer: 3:26
